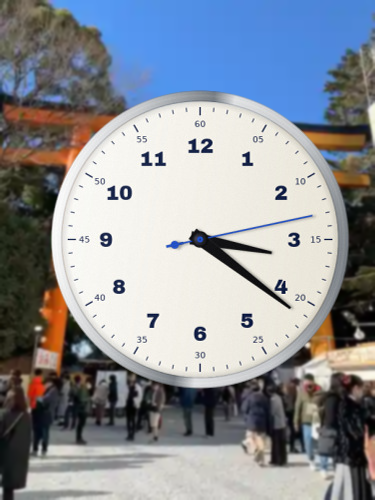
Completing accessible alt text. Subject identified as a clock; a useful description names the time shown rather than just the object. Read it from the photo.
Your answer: 3:21:13
